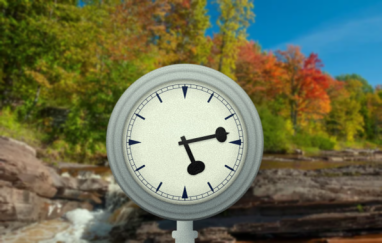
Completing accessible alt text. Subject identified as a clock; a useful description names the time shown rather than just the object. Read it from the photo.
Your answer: 5:13
